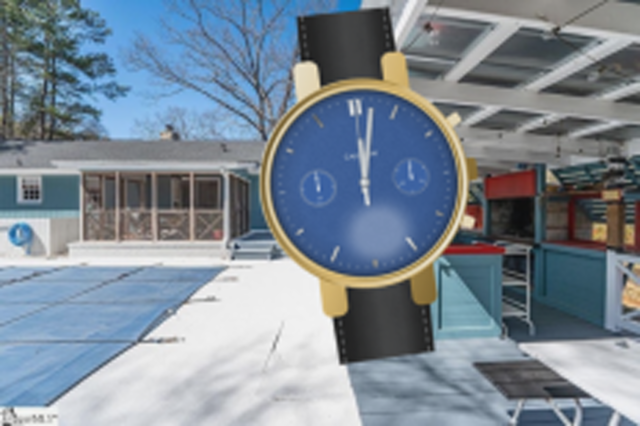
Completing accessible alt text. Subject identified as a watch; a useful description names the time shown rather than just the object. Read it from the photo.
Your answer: 12:02
